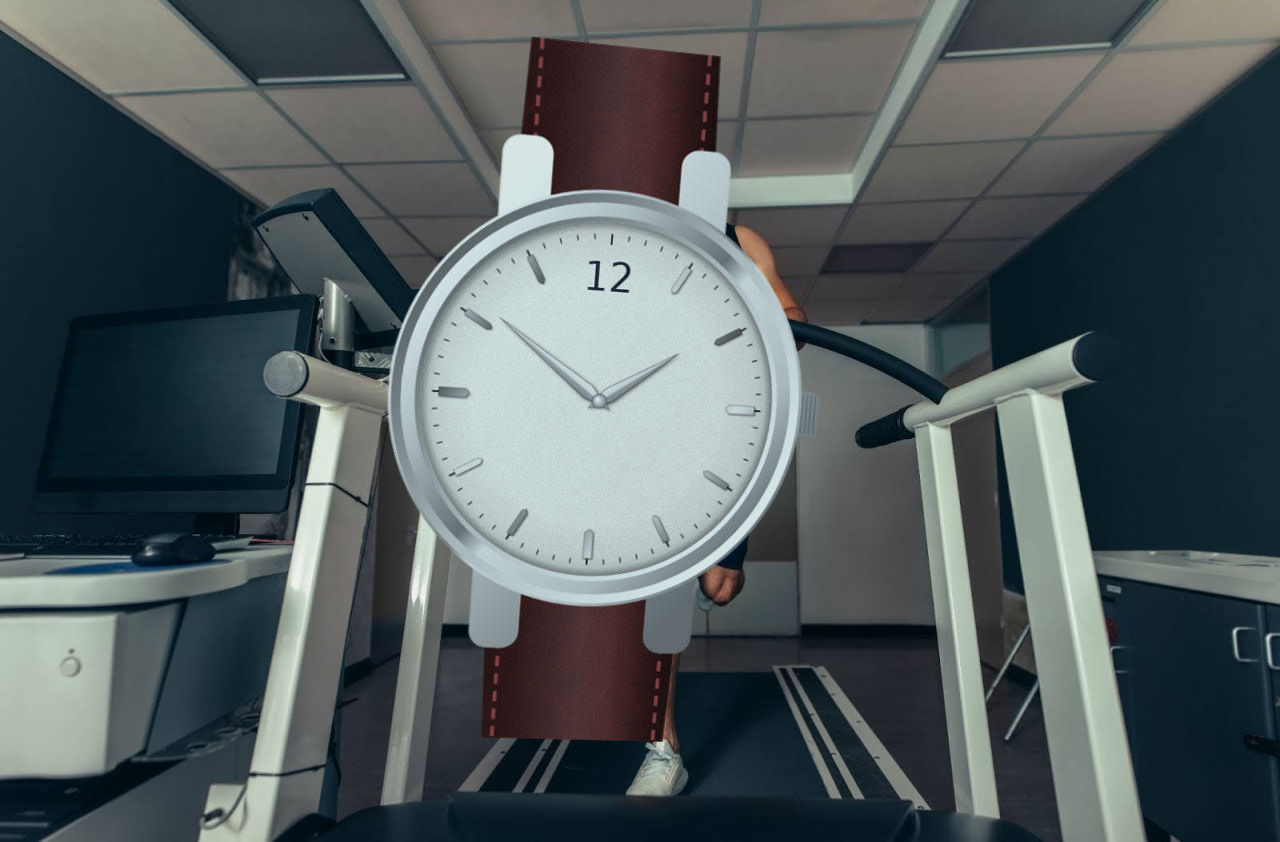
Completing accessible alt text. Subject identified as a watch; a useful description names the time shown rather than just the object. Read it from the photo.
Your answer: 1:51
